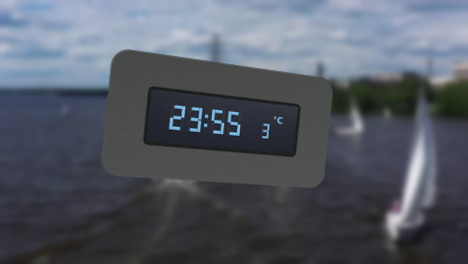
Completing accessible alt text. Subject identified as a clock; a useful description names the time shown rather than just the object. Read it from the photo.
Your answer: 23:55
